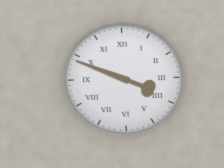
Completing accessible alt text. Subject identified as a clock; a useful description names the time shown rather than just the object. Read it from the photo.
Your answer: 3:49
